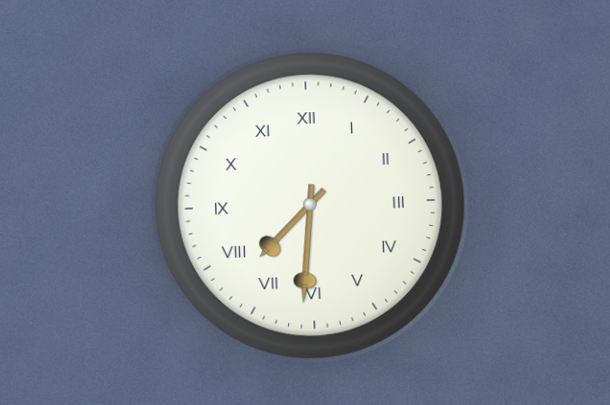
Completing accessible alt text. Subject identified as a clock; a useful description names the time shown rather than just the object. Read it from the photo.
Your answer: 7:31
